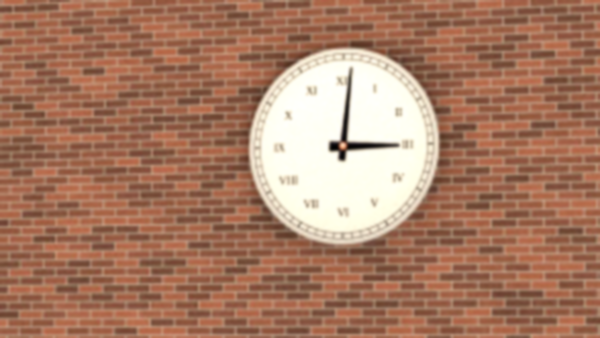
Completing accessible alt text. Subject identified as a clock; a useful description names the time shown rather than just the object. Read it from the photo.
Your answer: 3:01
